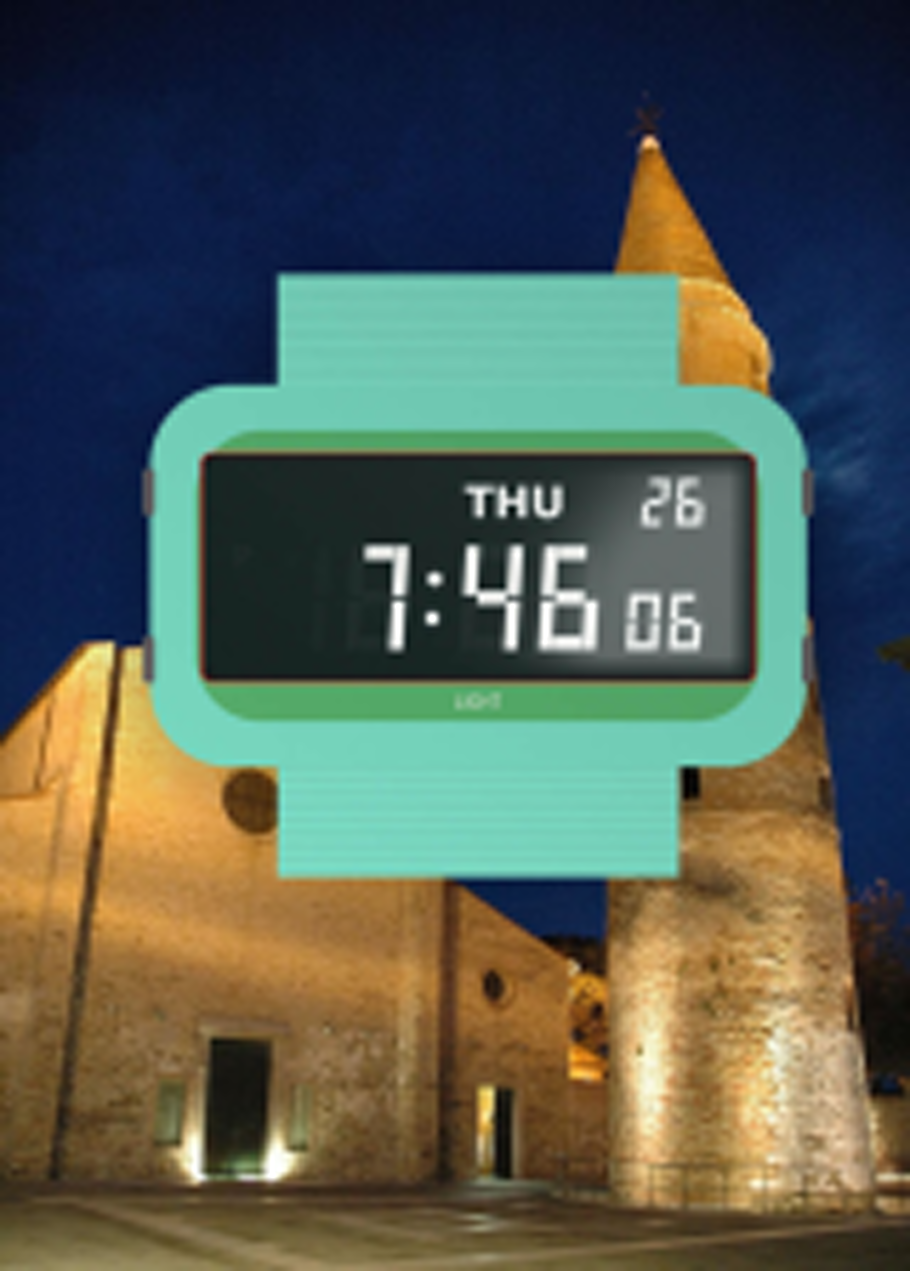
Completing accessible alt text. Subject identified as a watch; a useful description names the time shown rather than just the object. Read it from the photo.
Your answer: 7:46:06
